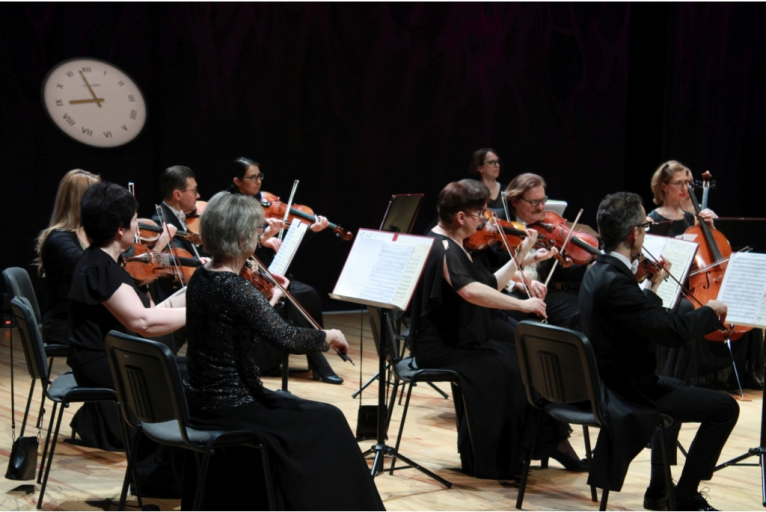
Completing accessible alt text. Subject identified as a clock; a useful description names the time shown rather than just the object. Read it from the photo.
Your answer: 8:58
